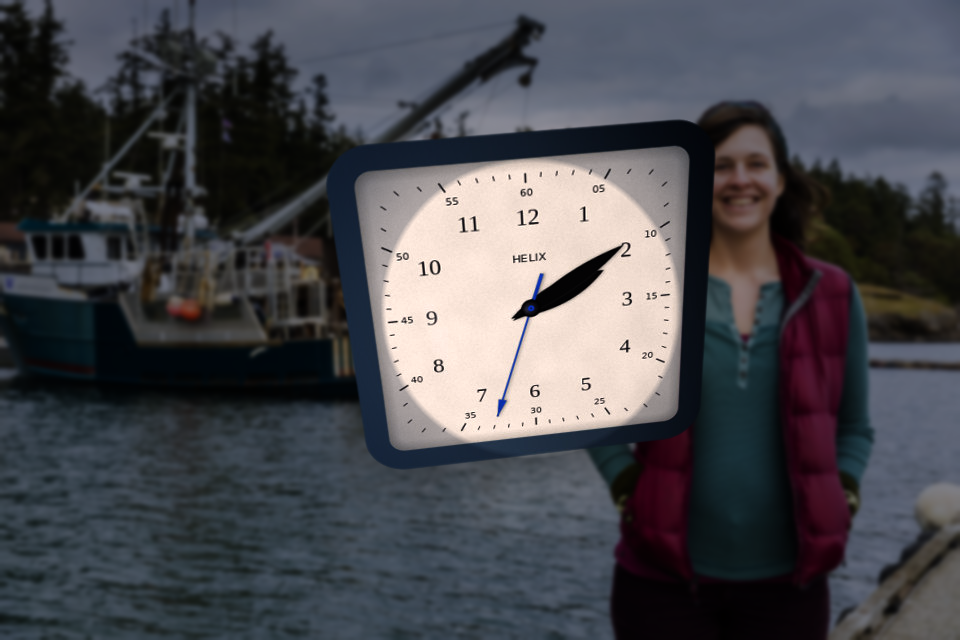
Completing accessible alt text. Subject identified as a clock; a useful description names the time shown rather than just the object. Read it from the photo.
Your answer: 2:09:33
